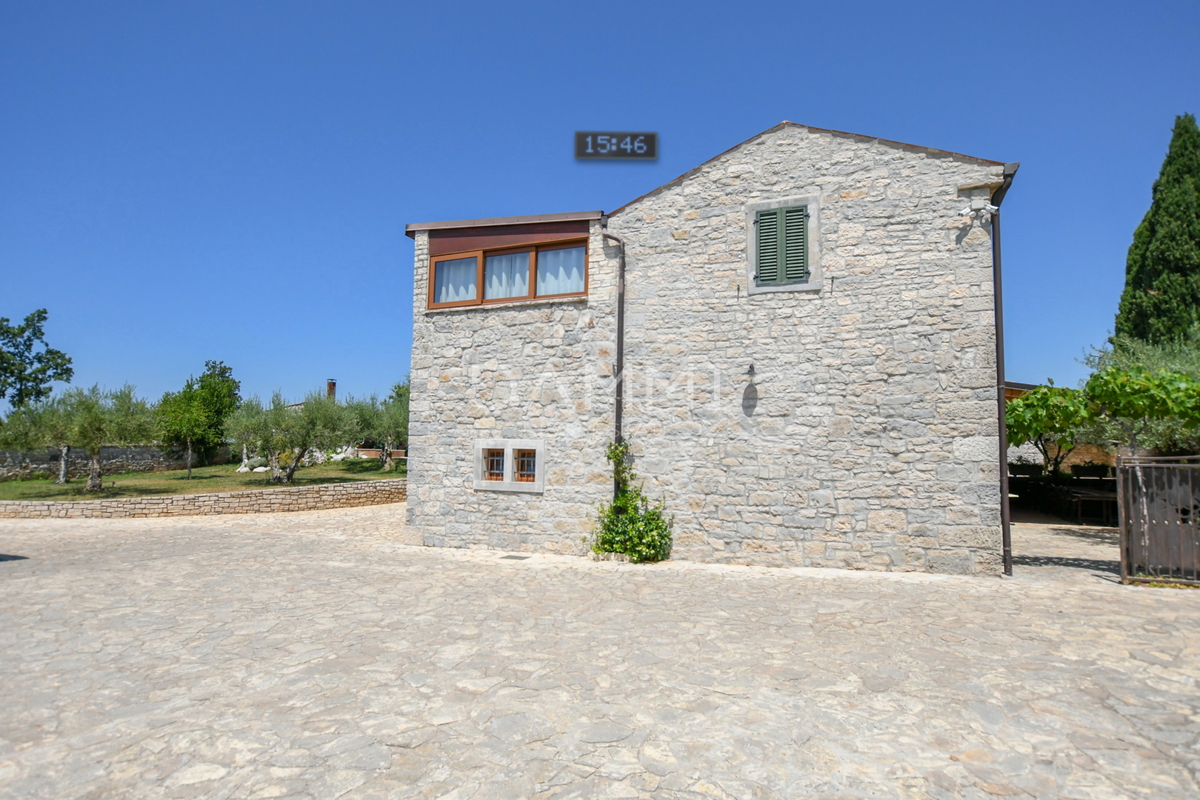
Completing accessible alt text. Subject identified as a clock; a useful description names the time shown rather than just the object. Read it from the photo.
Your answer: 15:46
